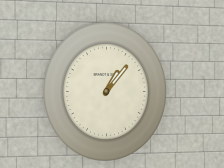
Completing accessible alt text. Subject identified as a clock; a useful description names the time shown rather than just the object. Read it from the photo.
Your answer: 1:07
